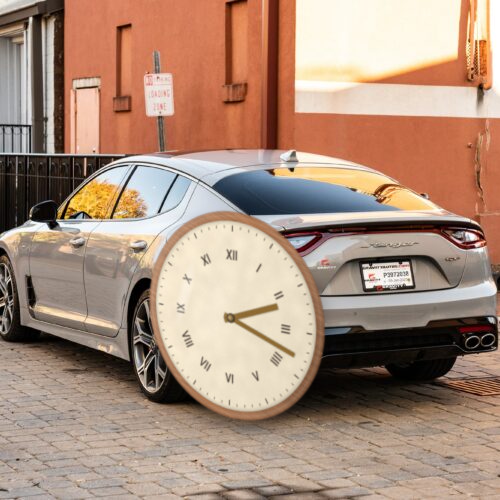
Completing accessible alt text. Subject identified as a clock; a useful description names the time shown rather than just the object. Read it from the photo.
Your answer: 2:18
